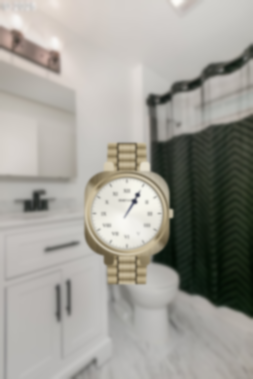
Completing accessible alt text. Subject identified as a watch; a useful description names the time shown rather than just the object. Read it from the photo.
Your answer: 1:05
